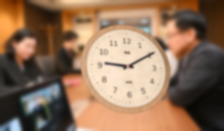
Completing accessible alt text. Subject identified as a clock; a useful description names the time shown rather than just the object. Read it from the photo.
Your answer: 9:10
